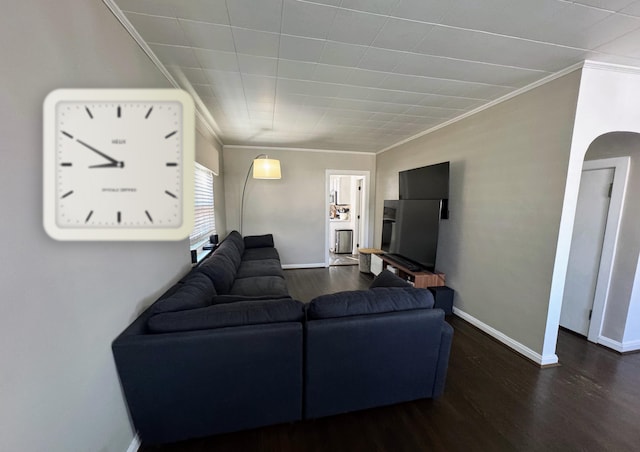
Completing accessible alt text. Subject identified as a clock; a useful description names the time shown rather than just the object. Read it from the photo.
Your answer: 8:50
